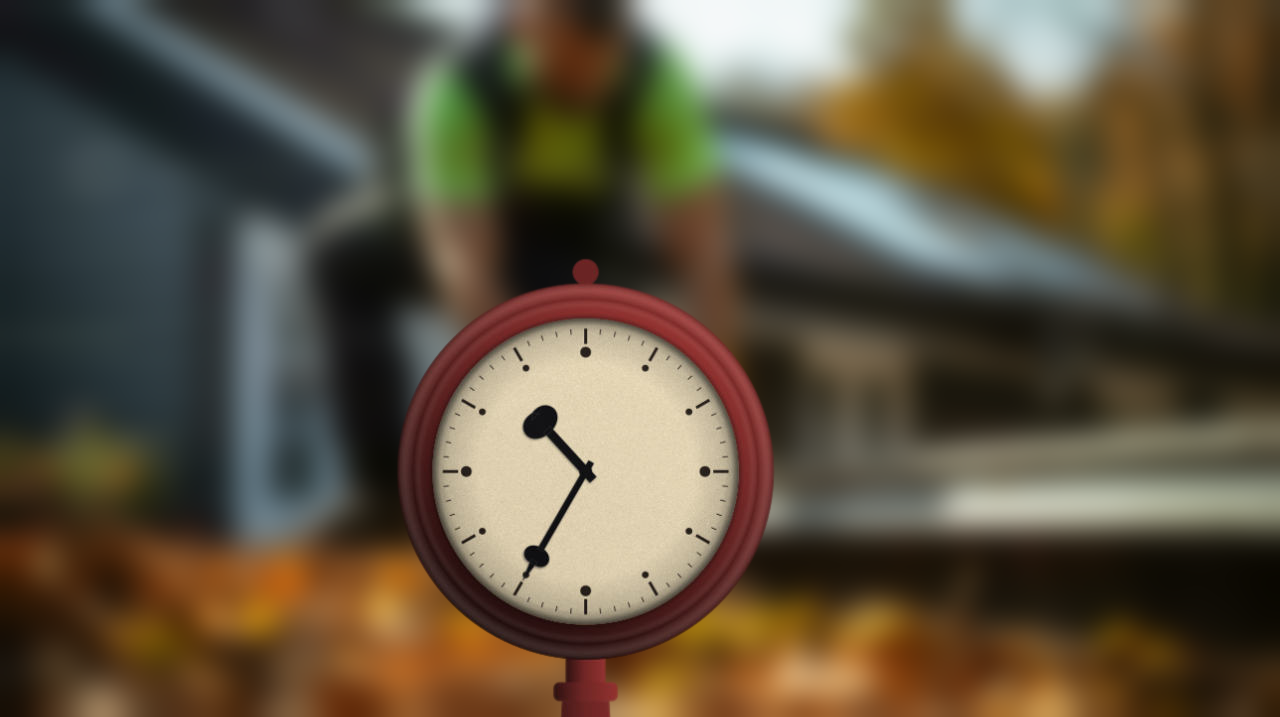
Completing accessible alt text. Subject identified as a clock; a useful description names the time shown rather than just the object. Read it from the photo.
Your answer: 10:35
